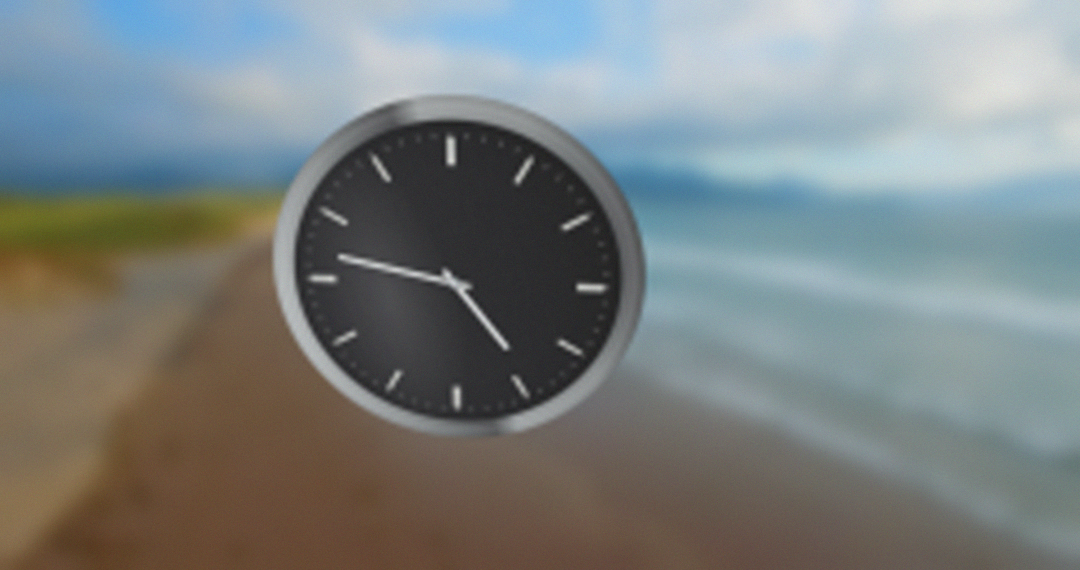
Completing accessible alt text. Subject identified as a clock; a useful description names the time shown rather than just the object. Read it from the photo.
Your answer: 4:47
